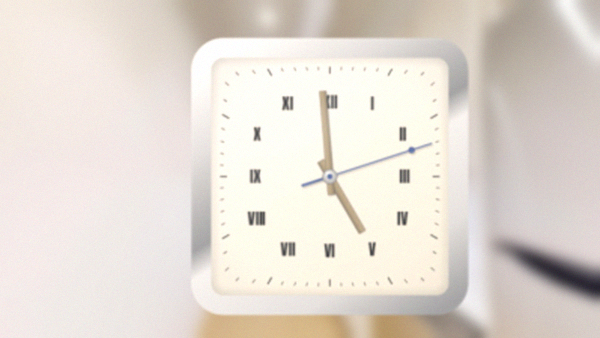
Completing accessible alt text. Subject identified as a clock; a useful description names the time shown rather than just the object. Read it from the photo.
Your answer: 4:59:12
